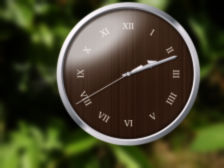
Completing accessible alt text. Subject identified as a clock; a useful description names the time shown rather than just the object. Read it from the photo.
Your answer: 2:11:40
